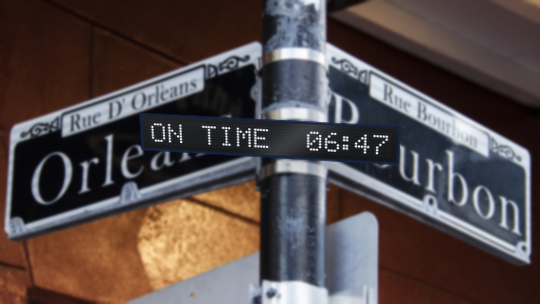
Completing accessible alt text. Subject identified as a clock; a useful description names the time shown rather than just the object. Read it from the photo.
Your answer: 6:47
